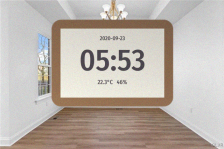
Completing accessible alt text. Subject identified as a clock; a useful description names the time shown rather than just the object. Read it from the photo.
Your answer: 5:53
